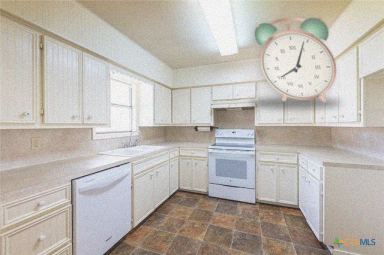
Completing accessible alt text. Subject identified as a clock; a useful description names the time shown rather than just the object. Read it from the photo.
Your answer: 8:04
